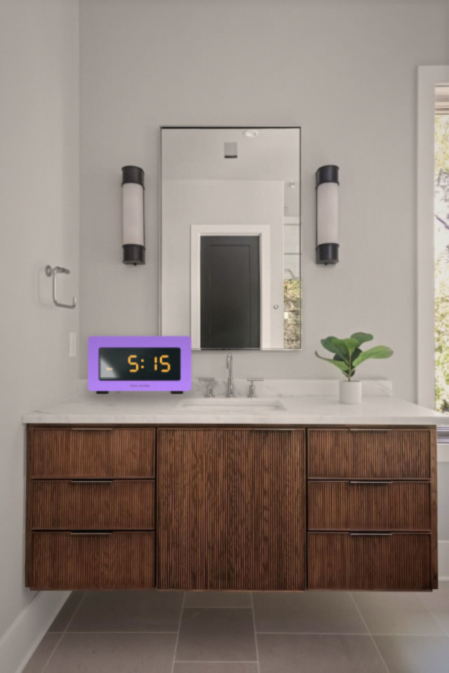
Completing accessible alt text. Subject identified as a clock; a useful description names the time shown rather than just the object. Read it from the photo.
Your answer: 5:15
